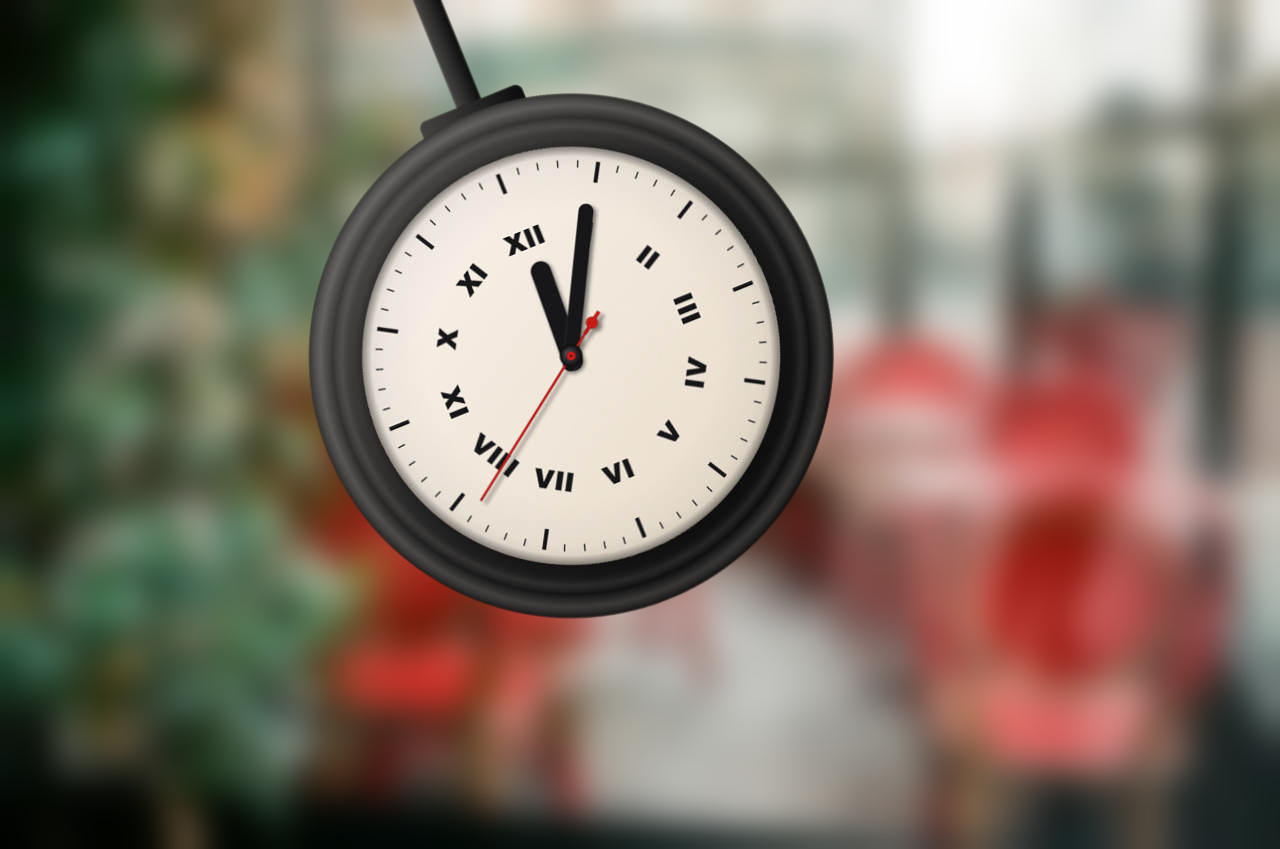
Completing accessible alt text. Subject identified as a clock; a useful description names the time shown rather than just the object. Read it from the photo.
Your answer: 12:04:39
